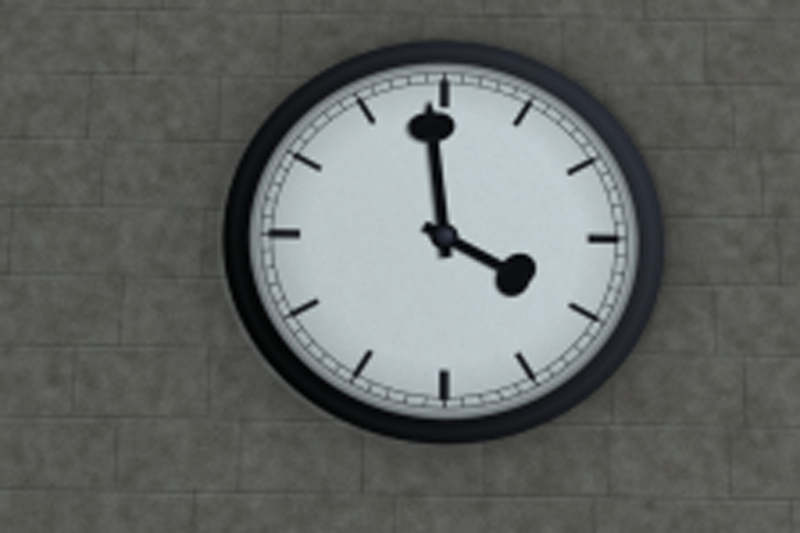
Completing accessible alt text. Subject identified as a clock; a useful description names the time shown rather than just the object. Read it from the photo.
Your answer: 3:59
